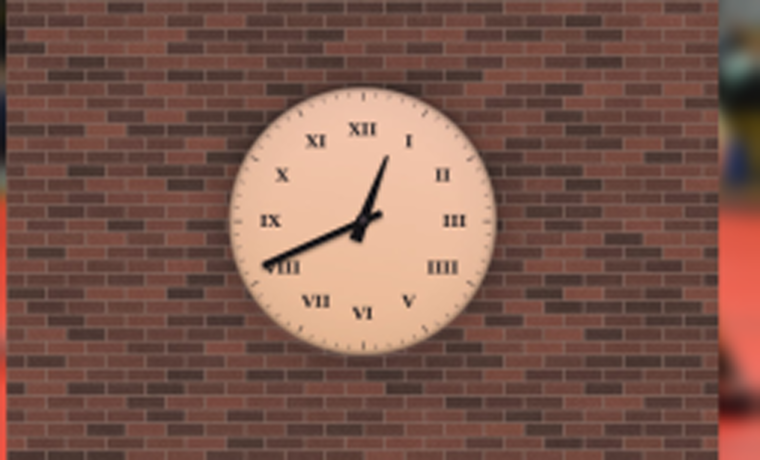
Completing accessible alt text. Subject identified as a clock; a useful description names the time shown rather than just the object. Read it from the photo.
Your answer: 12:41
